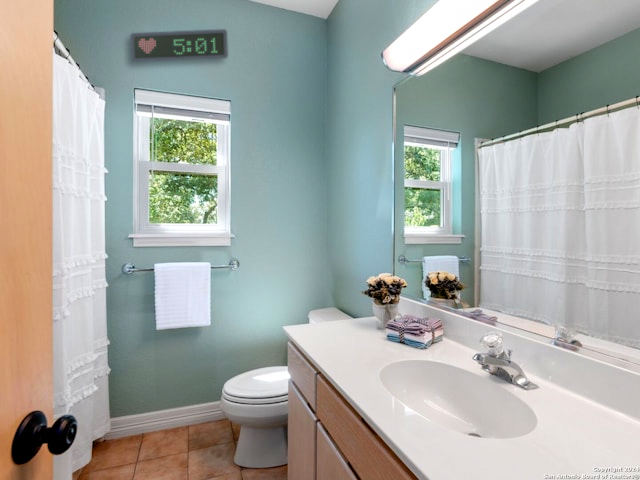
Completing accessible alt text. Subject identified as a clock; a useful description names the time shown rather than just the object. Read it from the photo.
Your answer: 5:01
